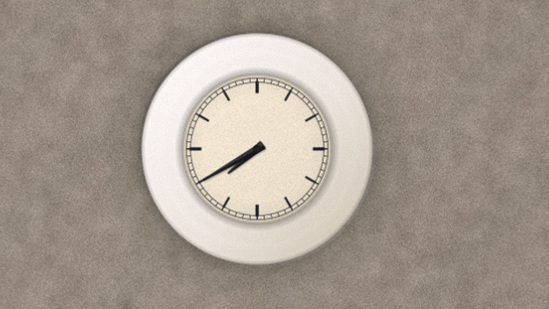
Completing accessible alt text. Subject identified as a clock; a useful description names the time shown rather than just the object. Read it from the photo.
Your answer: 7:40
